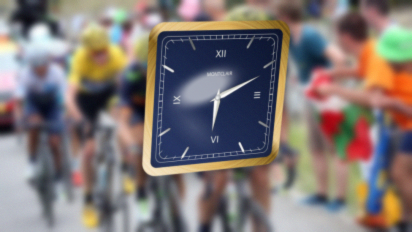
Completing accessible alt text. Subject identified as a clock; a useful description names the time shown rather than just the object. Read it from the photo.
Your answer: 6:11
